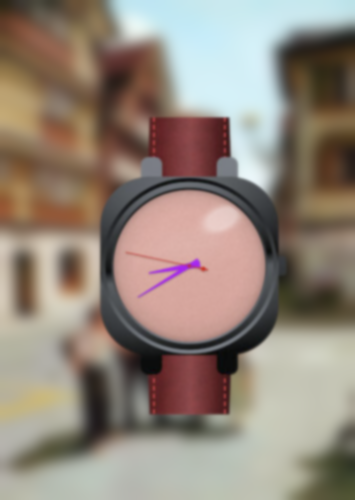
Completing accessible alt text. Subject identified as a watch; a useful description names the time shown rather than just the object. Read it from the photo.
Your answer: 8:39:47
